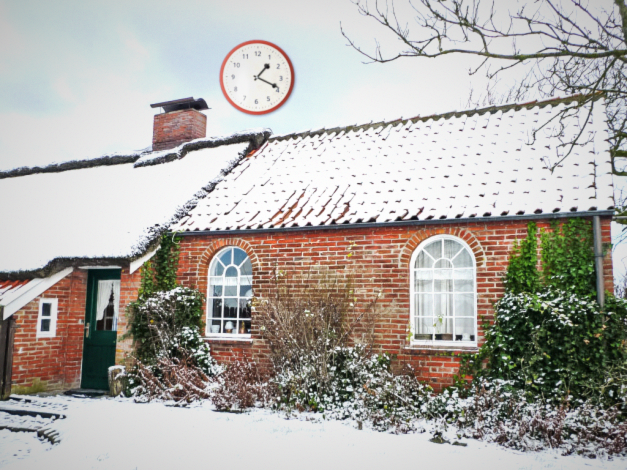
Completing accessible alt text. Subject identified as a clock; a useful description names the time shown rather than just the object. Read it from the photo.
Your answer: 1:19
